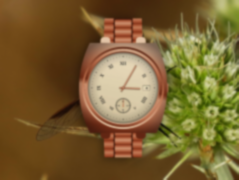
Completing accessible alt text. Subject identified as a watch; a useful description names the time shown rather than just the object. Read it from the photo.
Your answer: 3:05
